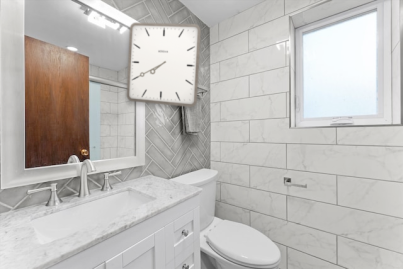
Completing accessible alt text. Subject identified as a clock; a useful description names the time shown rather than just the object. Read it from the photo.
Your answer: 7:40
